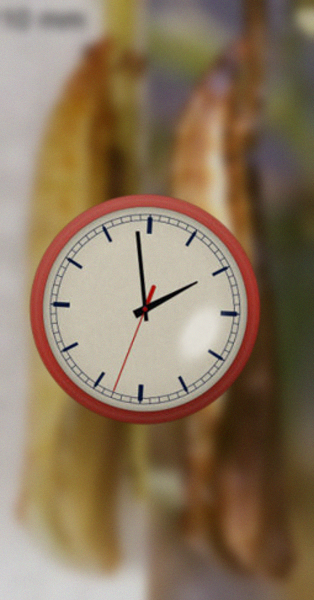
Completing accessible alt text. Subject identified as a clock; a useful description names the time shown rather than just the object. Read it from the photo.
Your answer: 1:58:33
